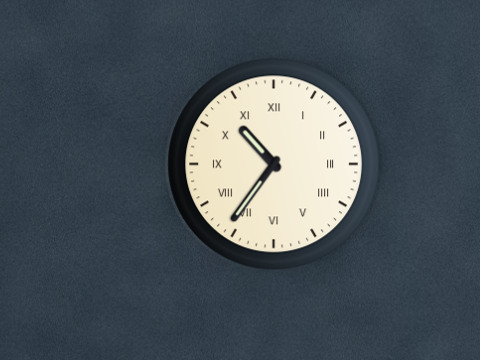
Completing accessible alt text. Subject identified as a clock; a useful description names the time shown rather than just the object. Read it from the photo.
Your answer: 10:36
